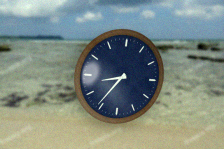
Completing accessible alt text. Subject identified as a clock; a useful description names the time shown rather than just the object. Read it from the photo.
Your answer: 8:36
